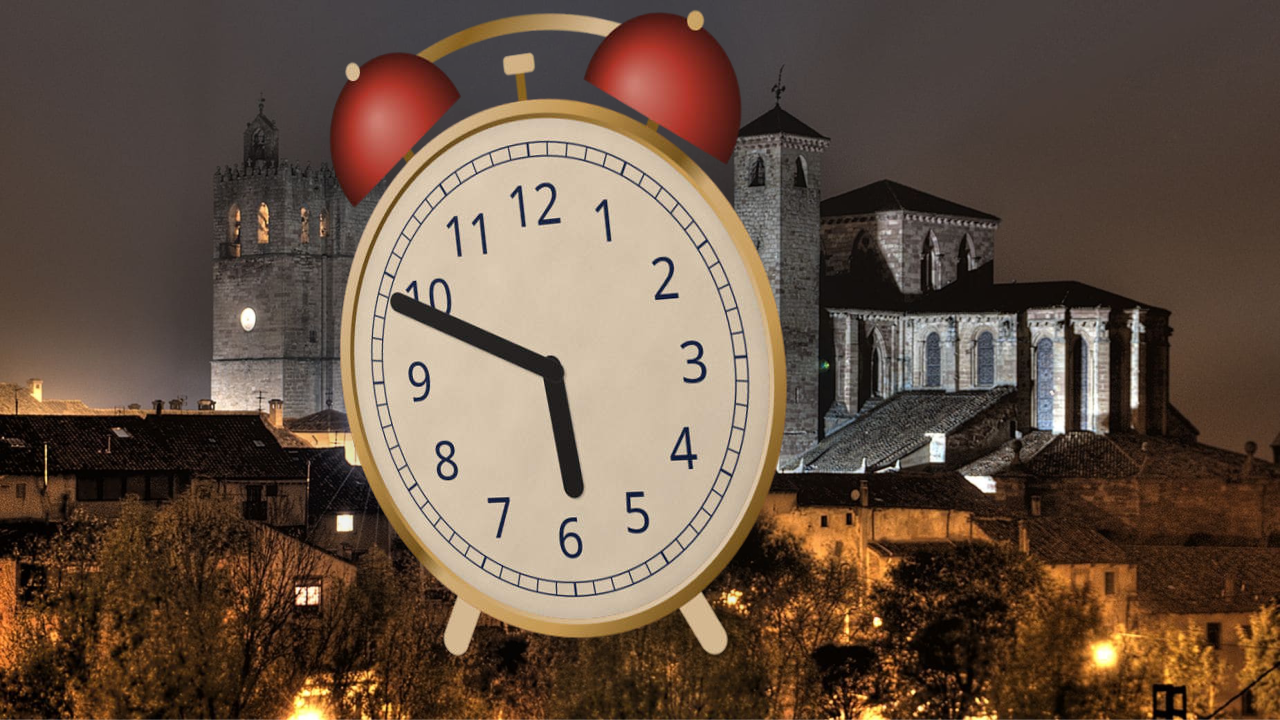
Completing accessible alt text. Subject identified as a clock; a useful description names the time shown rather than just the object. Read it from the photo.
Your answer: 5:49
